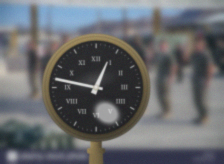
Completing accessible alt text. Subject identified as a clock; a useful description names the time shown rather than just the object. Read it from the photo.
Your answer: 12:47
